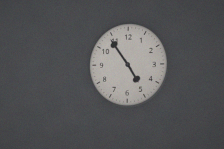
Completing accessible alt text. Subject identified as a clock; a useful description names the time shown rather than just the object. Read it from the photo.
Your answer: 4:54
